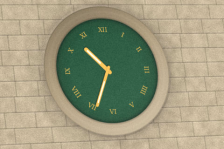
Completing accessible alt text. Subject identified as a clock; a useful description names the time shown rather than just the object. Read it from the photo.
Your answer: 10:34
